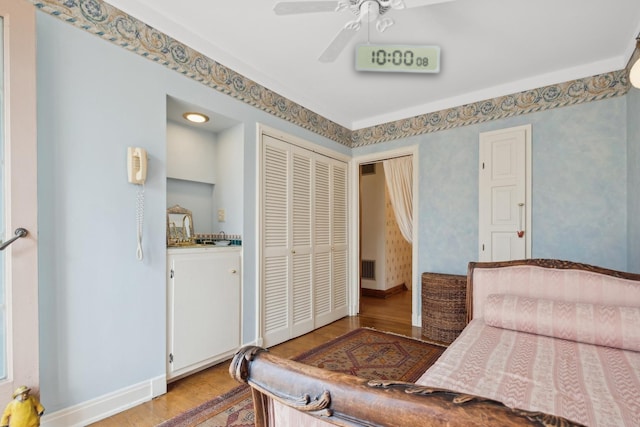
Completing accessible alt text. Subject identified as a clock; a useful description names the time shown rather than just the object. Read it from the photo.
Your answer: 10:00
